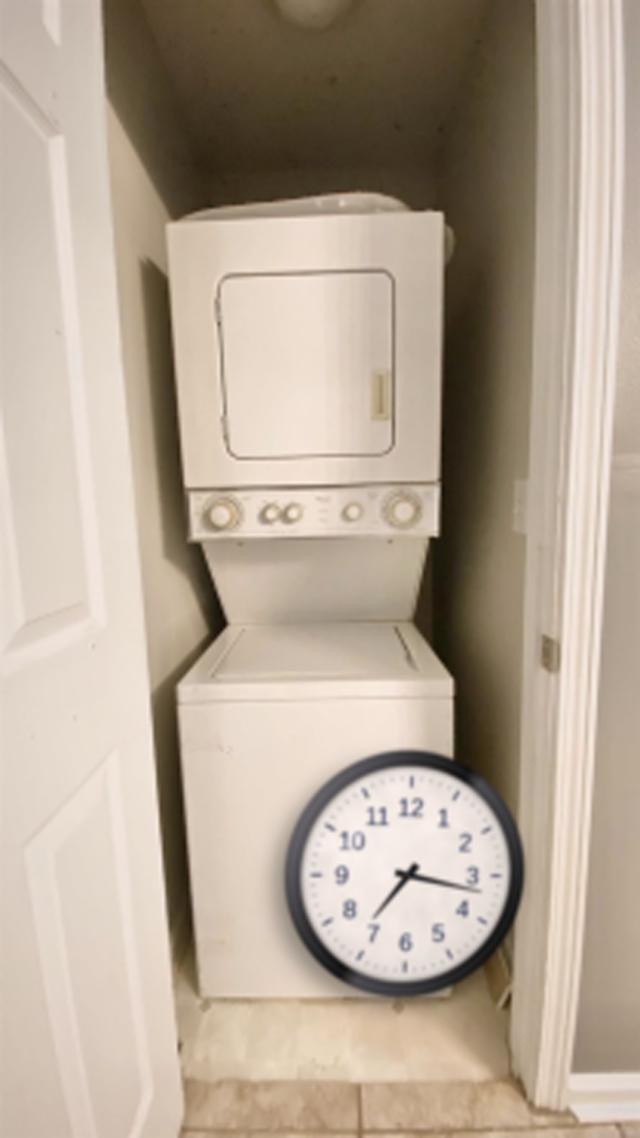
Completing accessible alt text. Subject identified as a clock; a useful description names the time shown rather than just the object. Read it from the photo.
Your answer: 7:17
